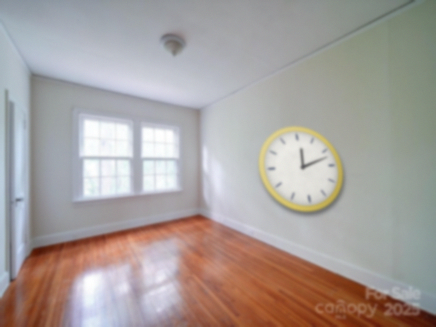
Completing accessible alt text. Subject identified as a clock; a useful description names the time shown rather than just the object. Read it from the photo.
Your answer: 12:12
